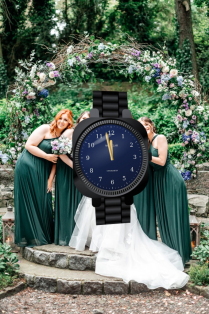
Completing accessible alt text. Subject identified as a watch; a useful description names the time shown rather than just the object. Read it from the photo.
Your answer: 11:58
